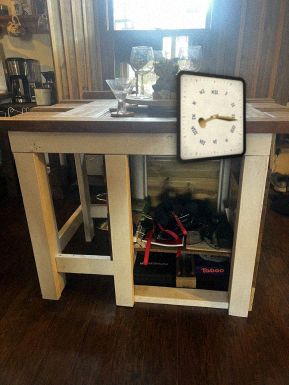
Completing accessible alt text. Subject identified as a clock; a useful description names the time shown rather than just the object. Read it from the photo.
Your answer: 8:16
